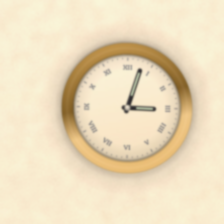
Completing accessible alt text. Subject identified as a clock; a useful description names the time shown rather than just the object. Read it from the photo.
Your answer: 3:03
